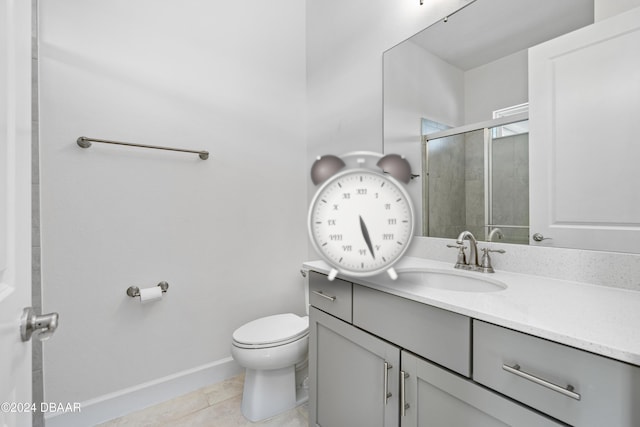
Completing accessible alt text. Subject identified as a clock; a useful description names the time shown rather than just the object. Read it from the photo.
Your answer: 5:27
